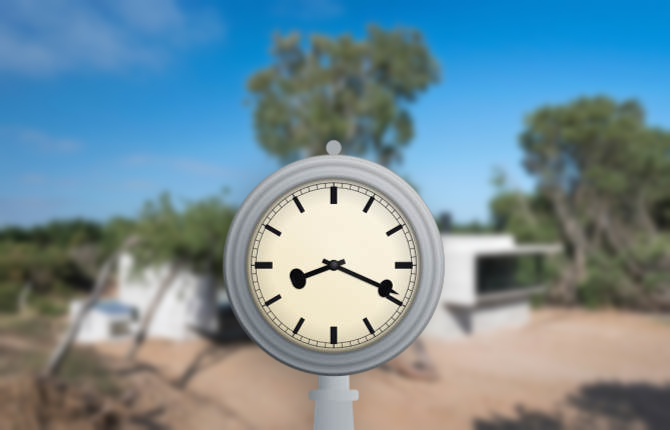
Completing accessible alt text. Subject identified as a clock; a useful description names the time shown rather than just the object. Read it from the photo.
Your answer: 8:19
